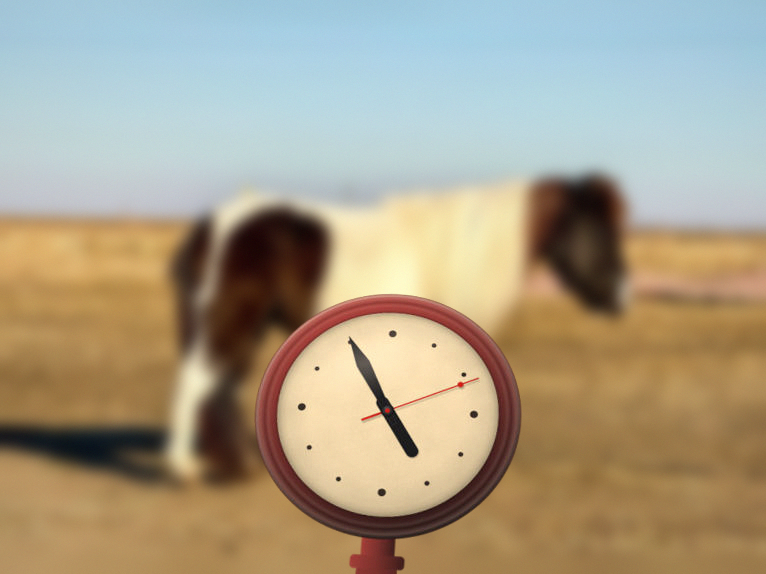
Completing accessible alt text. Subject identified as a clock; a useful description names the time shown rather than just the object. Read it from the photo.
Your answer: 4:55:11
